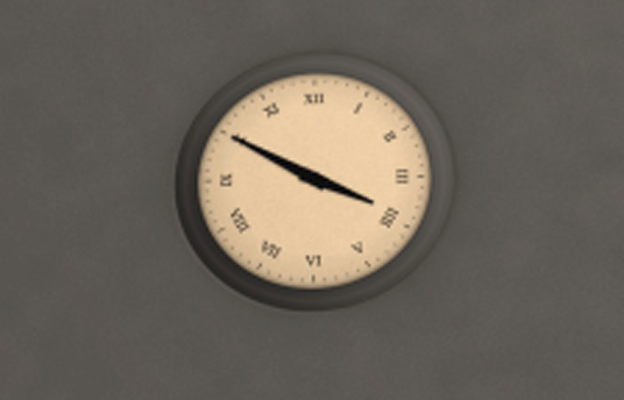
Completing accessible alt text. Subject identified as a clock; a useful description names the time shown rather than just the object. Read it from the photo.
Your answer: 3:50
